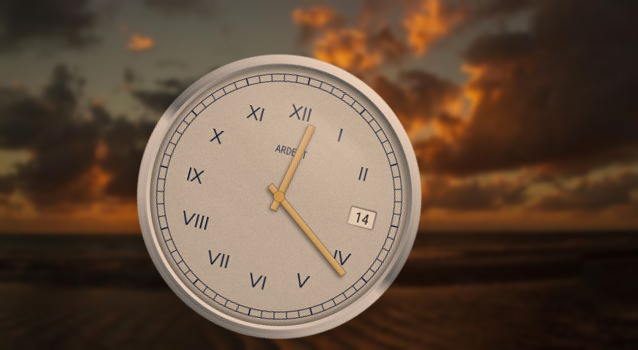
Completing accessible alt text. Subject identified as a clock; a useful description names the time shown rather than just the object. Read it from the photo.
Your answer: 12:21
